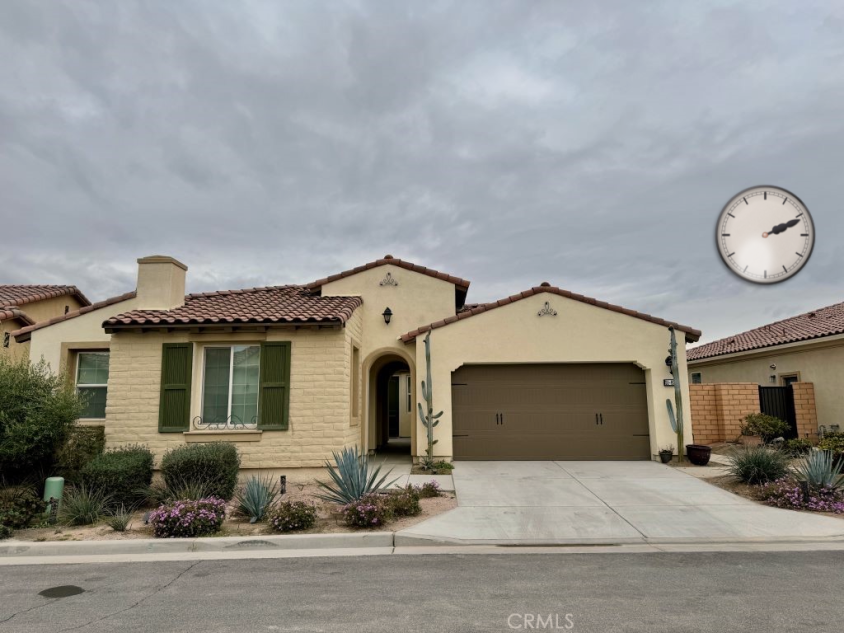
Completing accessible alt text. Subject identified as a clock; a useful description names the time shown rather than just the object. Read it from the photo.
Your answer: 2:11
